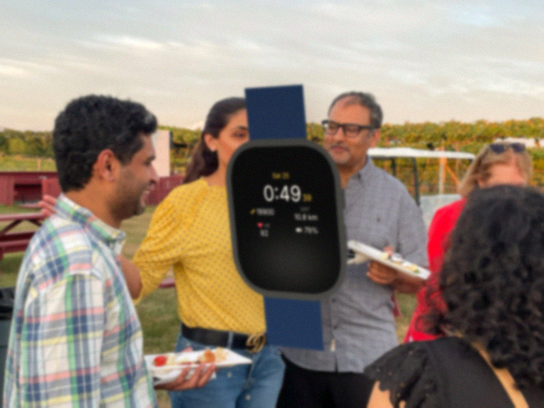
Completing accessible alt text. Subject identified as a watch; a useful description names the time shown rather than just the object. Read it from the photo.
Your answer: 0:49
